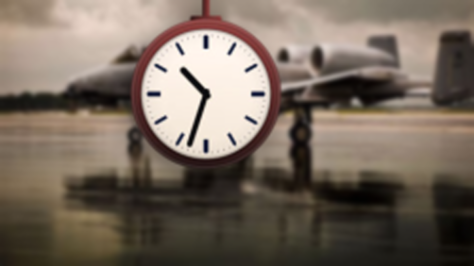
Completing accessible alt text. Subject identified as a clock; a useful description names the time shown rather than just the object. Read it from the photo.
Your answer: 10:33
